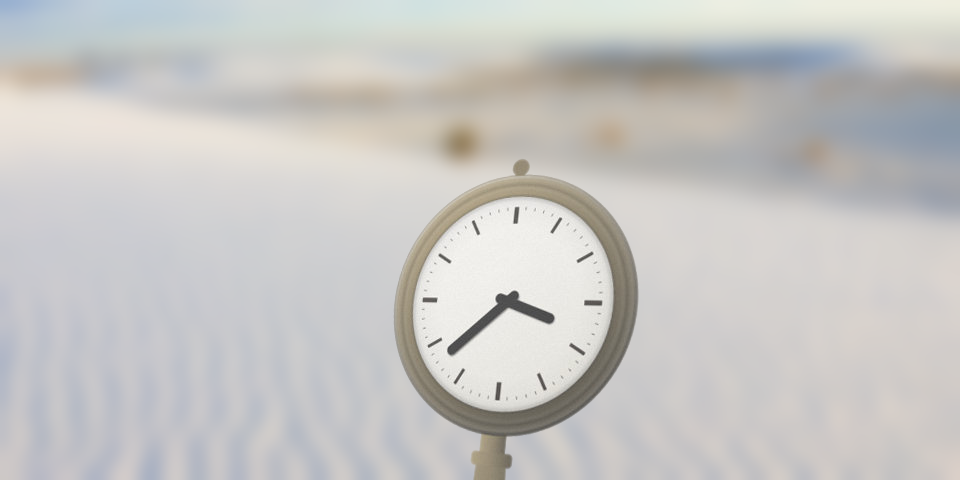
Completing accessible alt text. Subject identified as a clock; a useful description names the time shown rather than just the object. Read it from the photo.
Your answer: 3:38
